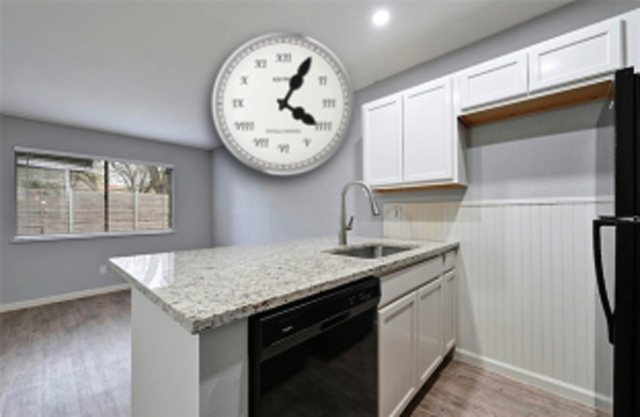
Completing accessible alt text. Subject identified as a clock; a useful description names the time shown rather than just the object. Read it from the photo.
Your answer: 4:05
